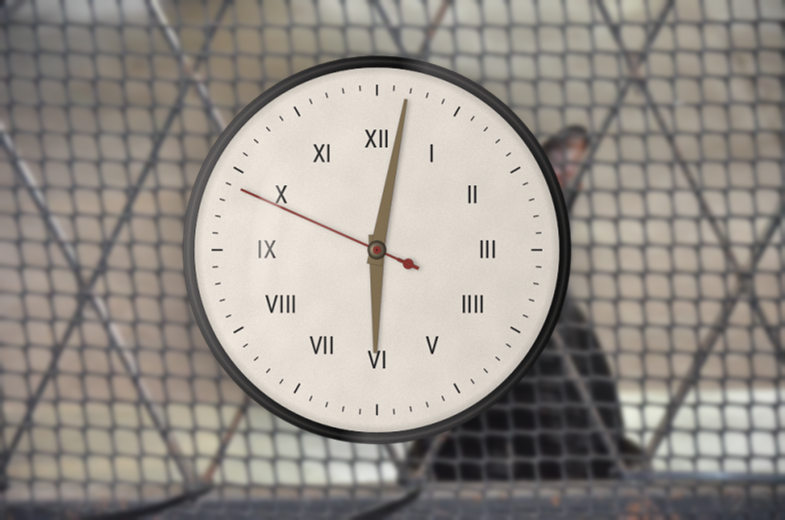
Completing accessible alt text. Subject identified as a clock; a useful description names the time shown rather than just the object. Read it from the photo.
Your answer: 6:01:49
